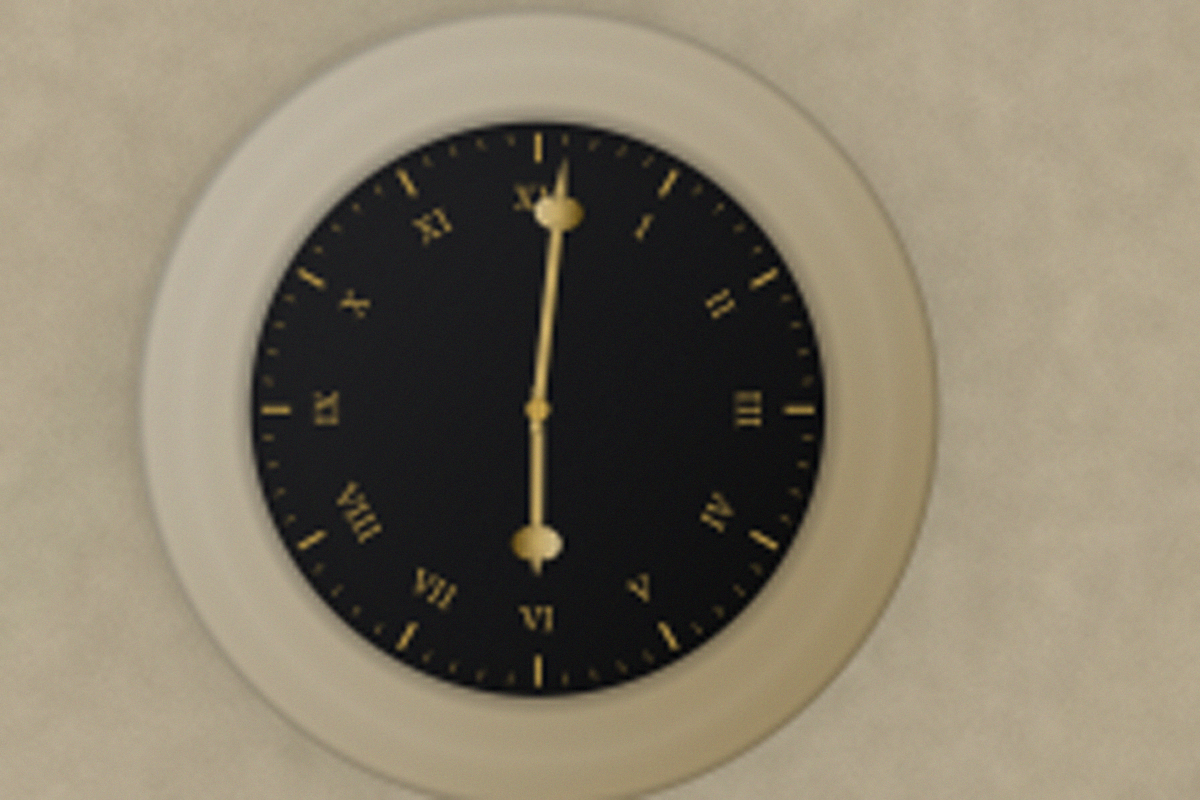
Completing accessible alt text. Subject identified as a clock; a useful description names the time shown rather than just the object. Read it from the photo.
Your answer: 6:01
